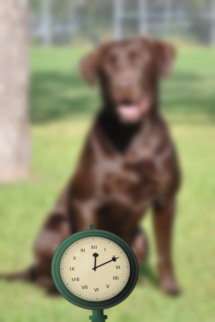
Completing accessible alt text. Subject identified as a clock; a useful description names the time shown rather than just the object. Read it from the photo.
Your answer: 12:11
